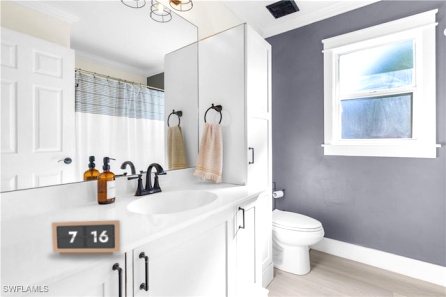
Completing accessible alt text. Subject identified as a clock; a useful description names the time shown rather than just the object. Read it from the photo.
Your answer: 7:16
